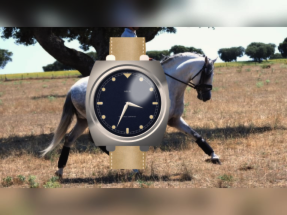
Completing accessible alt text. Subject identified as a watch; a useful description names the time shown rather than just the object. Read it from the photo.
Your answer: 3:34
